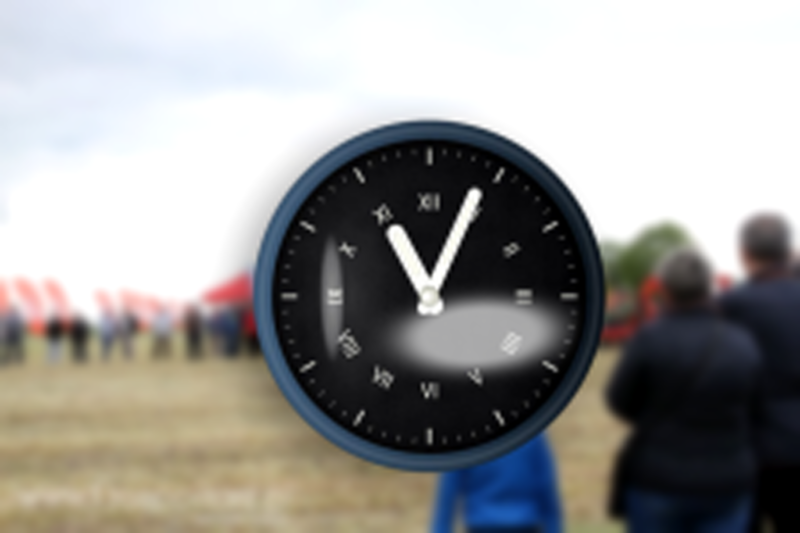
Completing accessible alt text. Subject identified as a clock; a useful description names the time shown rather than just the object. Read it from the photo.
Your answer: 11:04
